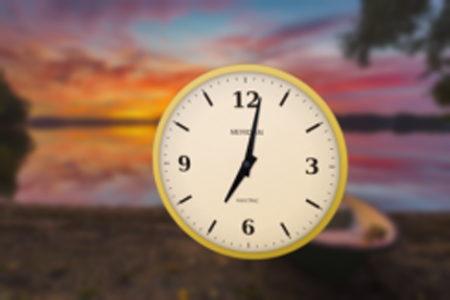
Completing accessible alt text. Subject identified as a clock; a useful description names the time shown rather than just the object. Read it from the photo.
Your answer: 7:02
